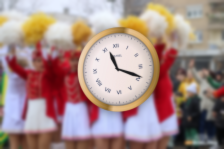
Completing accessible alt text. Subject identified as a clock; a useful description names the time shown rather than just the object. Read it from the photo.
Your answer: 11:19
